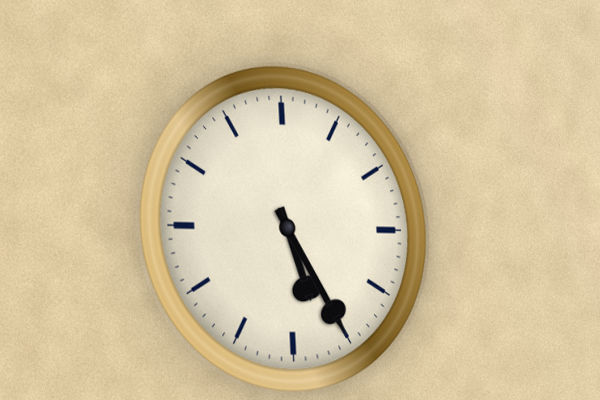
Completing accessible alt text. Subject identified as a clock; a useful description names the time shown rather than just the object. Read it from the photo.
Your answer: 5:25
